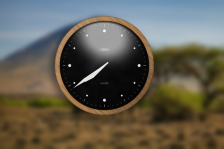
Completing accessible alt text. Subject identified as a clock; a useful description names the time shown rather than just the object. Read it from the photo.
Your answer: 7:39
